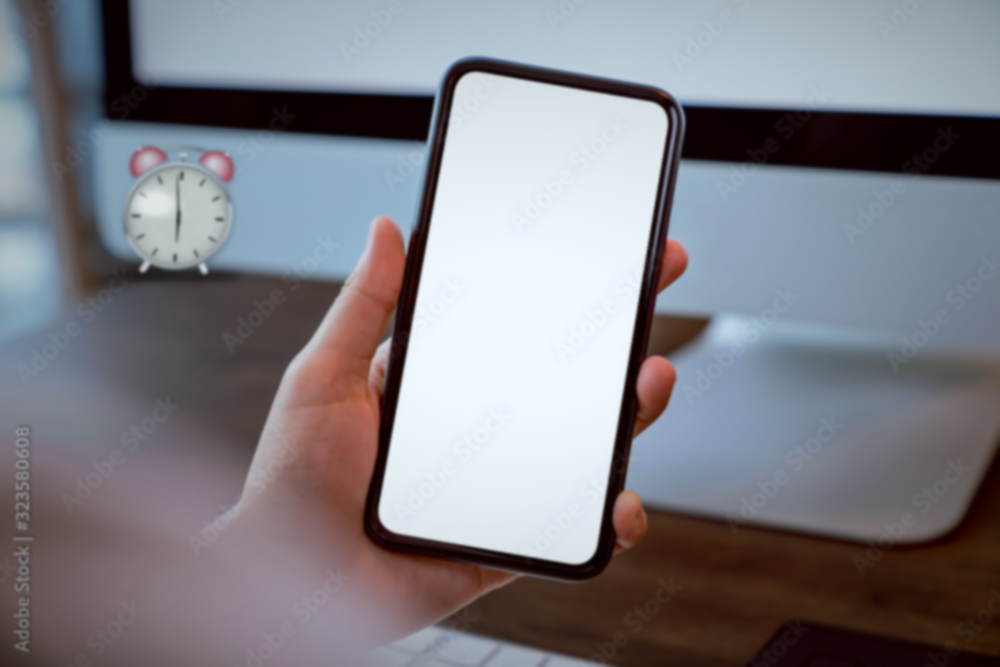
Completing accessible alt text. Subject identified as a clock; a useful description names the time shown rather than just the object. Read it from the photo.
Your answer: 5:59
